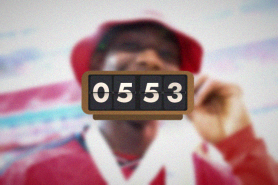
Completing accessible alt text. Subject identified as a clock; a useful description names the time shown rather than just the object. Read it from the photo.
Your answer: 5:53
